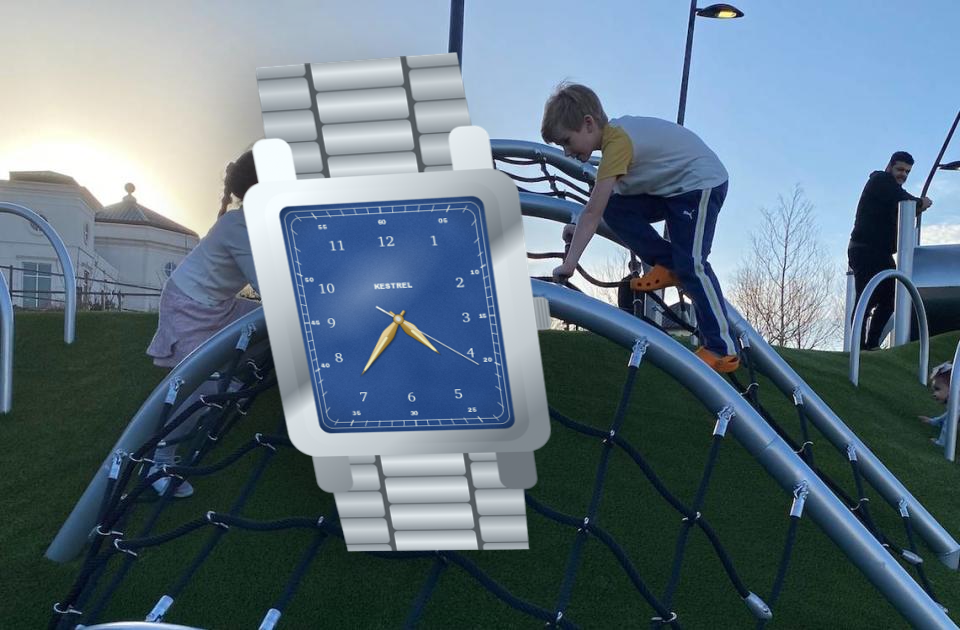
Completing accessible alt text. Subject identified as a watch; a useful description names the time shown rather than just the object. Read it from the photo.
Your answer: 4:36:21
